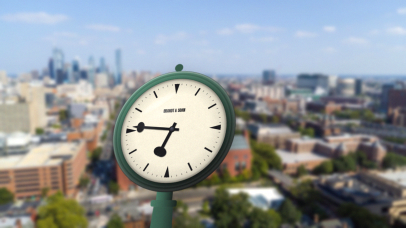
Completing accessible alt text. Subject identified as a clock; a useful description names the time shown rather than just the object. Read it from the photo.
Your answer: 6:46
